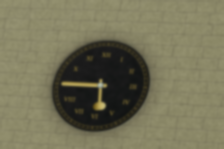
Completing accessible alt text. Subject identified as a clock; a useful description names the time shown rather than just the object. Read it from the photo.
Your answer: 5:45
